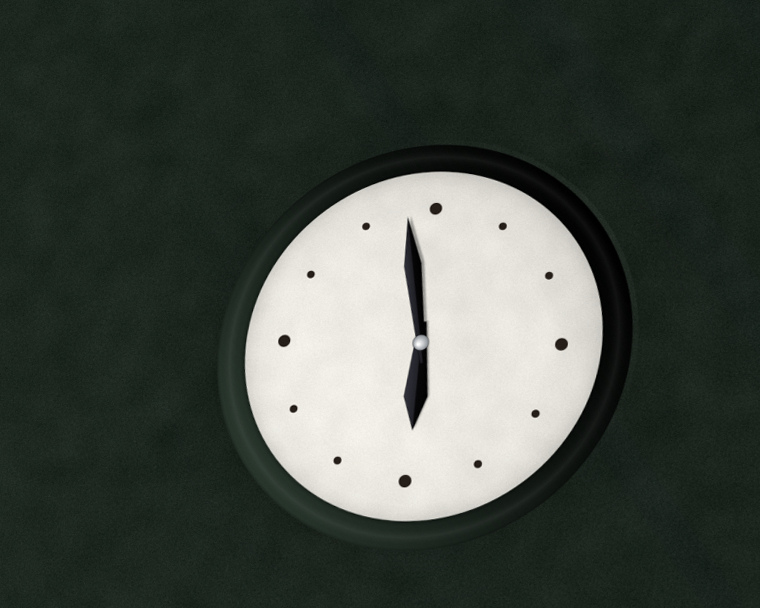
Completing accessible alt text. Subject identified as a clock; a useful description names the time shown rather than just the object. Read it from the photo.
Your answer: 5:58
